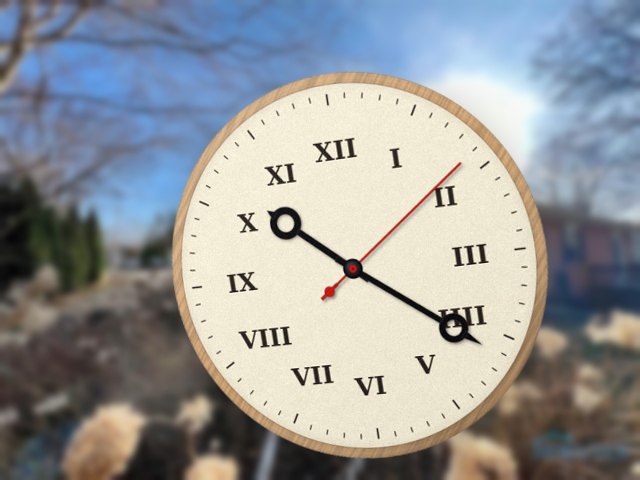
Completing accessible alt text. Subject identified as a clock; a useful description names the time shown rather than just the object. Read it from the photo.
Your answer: 10:21:09
